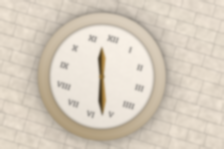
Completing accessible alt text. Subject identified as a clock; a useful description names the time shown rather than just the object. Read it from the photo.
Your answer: 11:27
